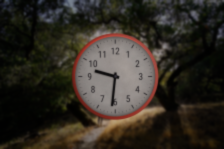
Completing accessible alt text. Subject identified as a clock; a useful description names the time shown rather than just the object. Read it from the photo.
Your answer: 9:31
